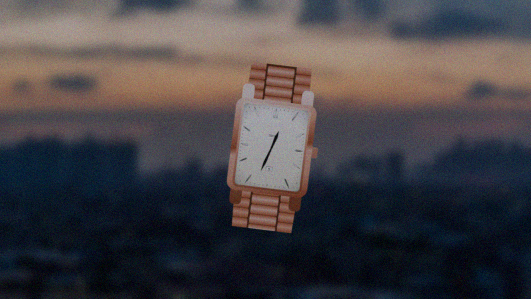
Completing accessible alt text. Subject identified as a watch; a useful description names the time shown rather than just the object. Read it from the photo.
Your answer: 12:33
